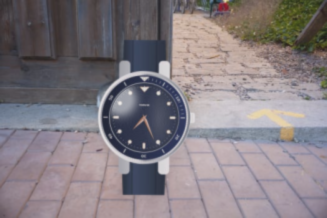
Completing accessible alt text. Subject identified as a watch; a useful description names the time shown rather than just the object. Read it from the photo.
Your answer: 7:26
